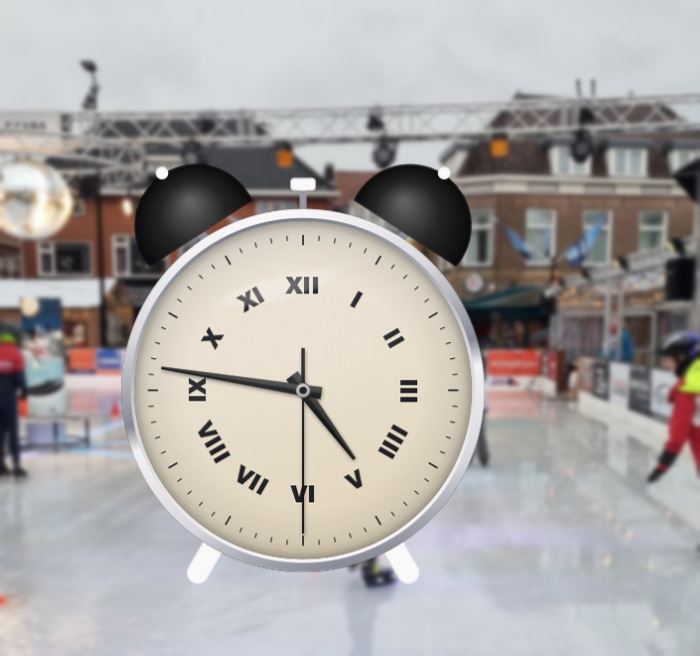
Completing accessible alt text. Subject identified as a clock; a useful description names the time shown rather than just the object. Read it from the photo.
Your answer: 4:46:30
